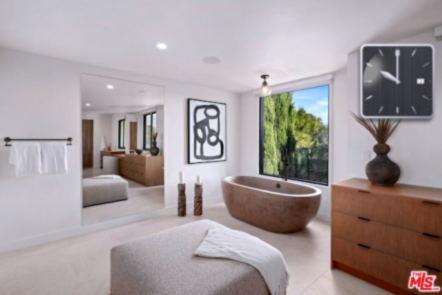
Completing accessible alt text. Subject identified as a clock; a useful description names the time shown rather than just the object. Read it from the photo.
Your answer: 10:00
